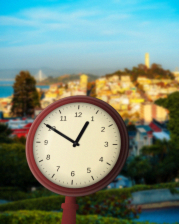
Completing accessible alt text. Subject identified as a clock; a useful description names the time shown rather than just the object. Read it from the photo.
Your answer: 12:50
